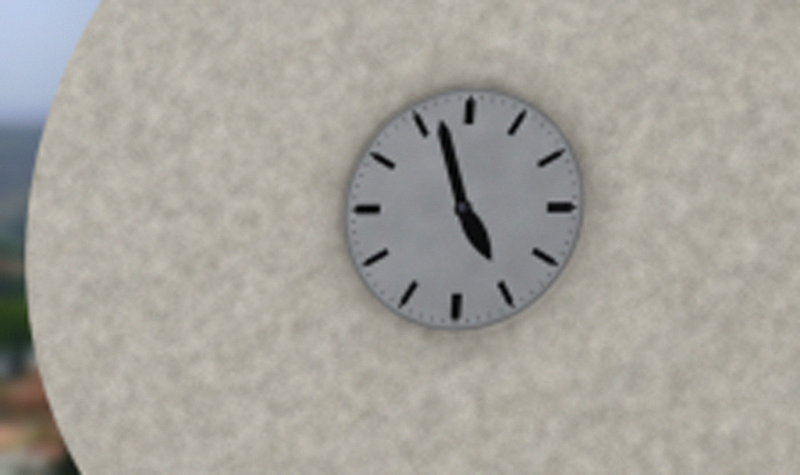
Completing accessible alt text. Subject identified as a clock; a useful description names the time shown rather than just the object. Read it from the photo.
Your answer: 4:57
